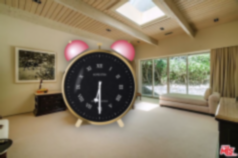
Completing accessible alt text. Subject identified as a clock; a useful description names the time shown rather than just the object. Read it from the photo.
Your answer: 6:30
